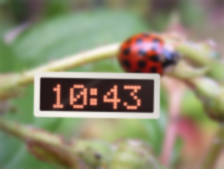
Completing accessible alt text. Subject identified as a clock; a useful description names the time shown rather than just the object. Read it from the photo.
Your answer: 10:43
